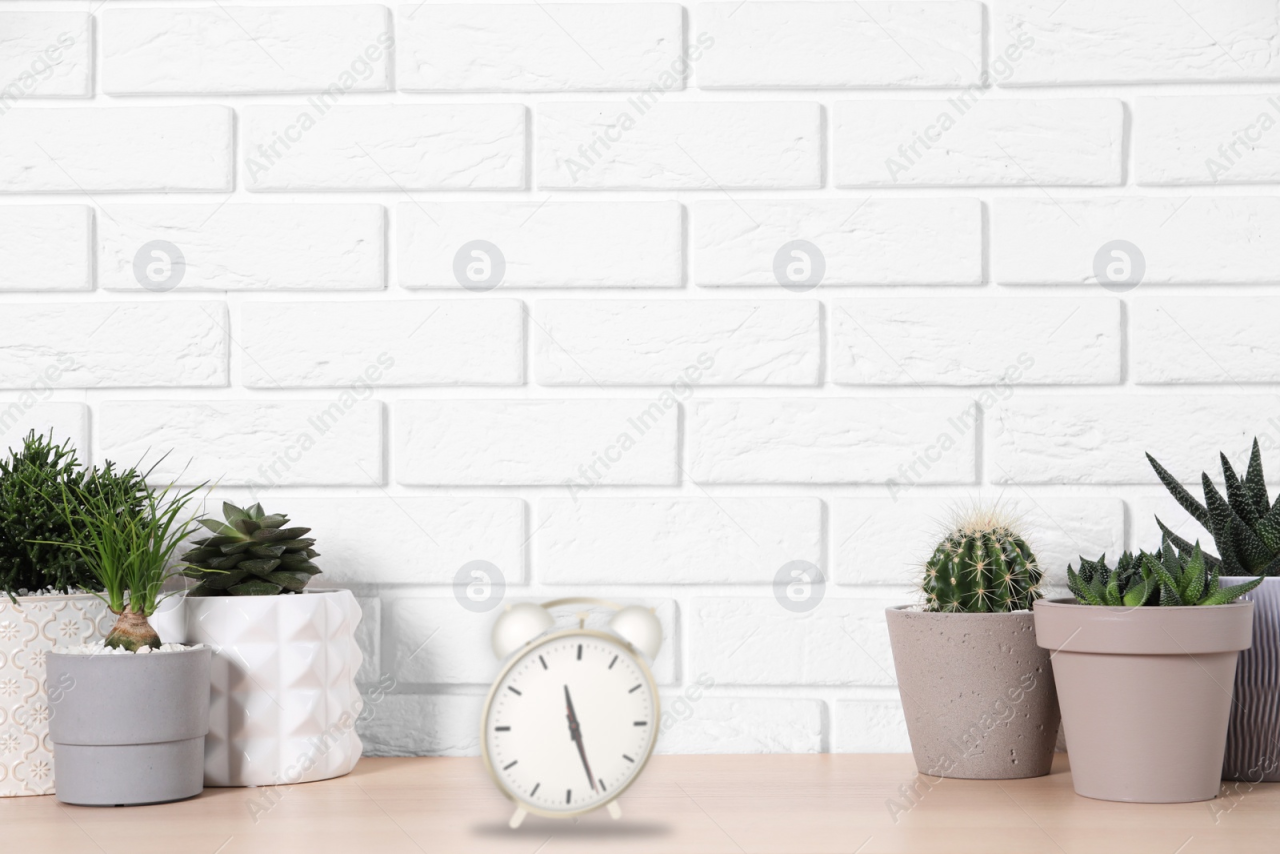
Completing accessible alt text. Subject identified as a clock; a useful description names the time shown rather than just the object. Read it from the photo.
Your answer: 11:26:26
